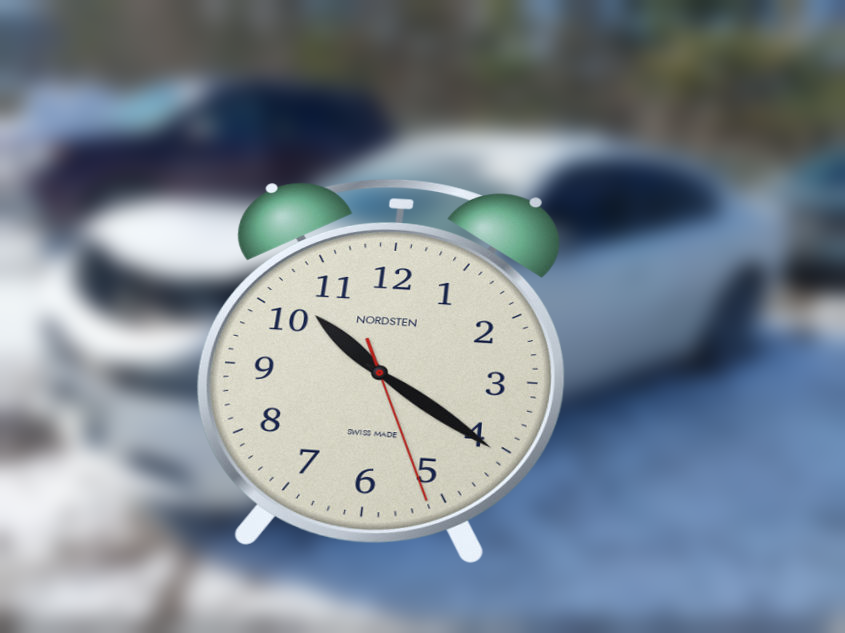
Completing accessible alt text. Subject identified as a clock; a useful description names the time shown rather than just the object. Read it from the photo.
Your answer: 10:20:26
